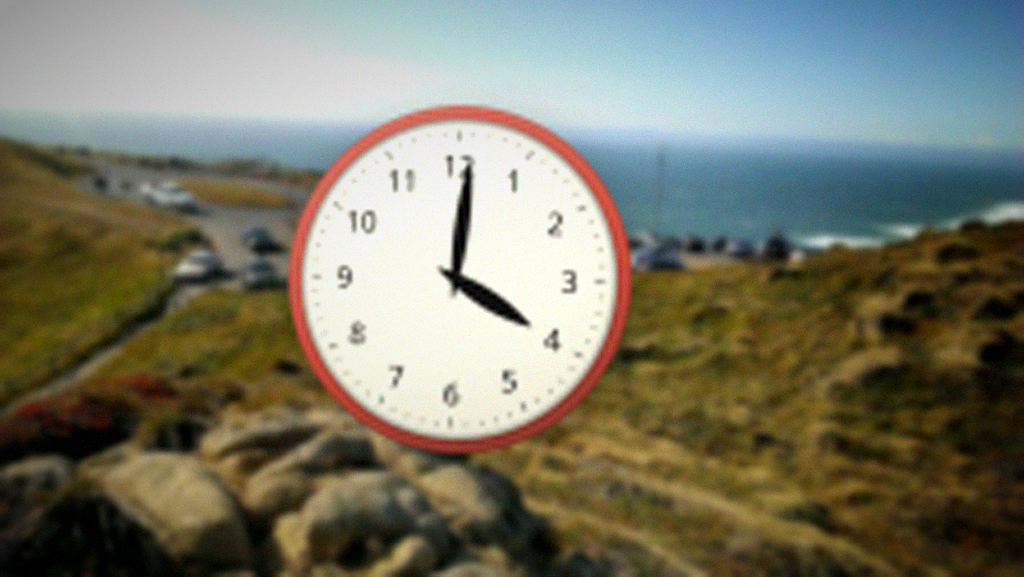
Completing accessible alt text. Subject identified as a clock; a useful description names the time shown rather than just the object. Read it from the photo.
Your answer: 4:01
